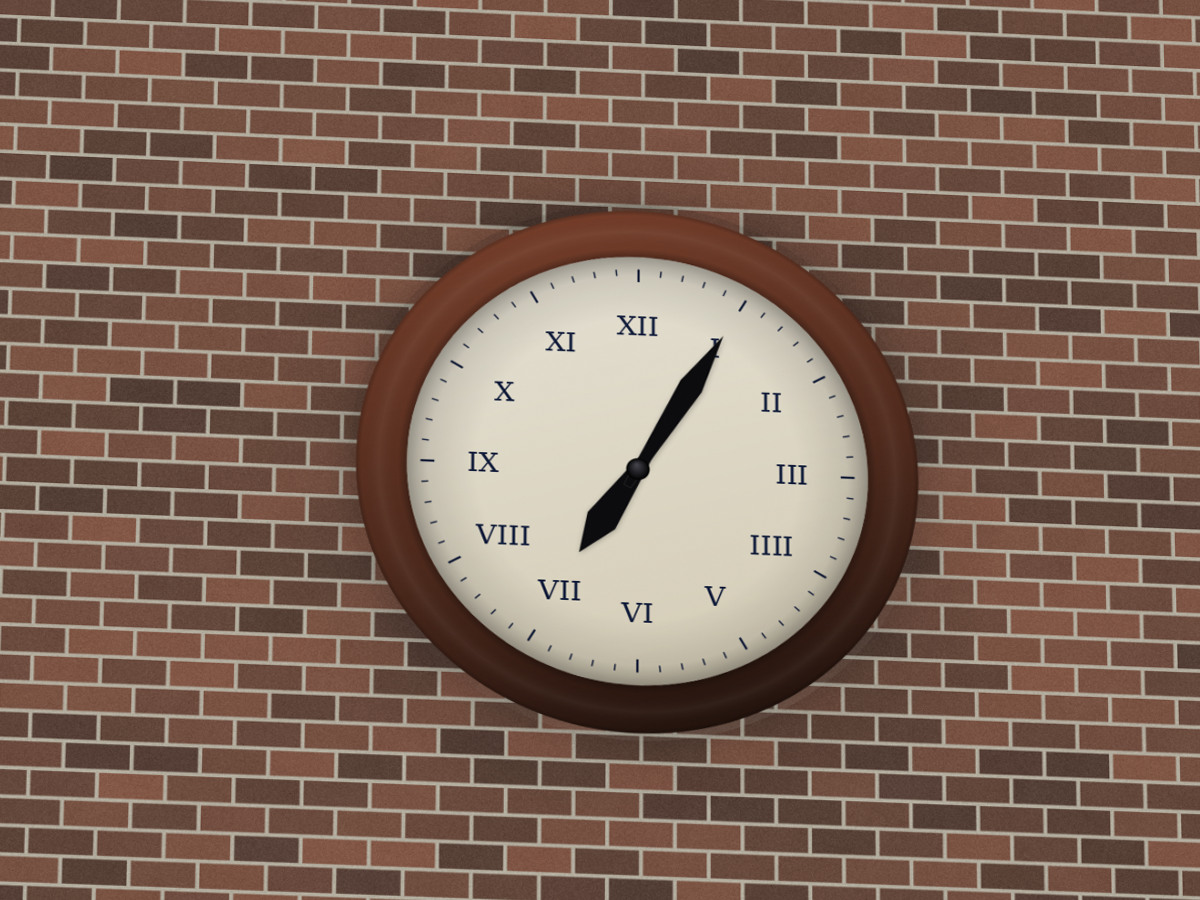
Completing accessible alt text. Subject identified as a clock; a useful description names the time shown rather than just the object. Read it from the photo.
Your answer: 7:05
